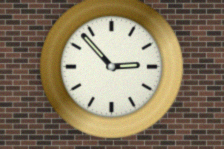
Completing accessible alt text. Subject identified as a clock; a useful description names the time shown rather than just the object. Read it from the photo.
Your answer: 2:53
